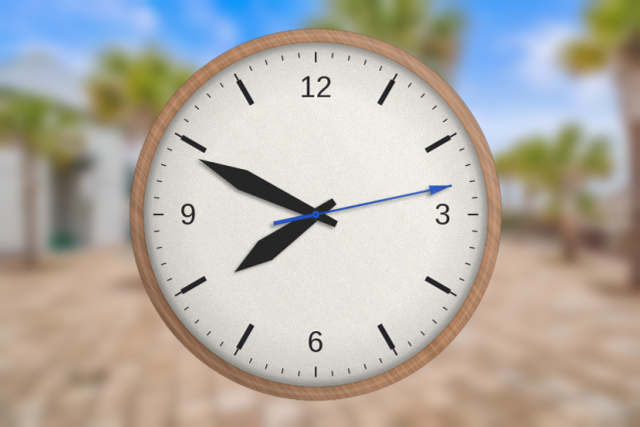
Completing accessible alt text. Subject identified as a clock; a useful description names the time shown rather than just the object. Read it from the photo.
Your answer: 7:49:13
